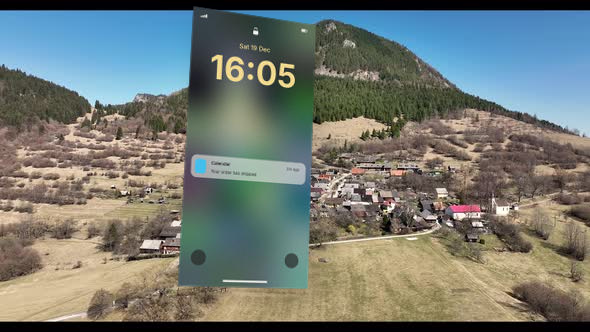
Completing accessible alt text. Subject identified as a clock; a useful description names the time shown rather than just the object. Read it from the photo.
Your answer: 16:05
